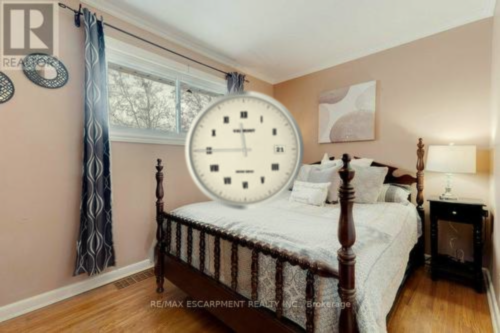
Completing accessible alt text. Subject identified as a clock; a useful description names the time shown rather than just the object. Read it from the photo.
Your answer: 11:45
